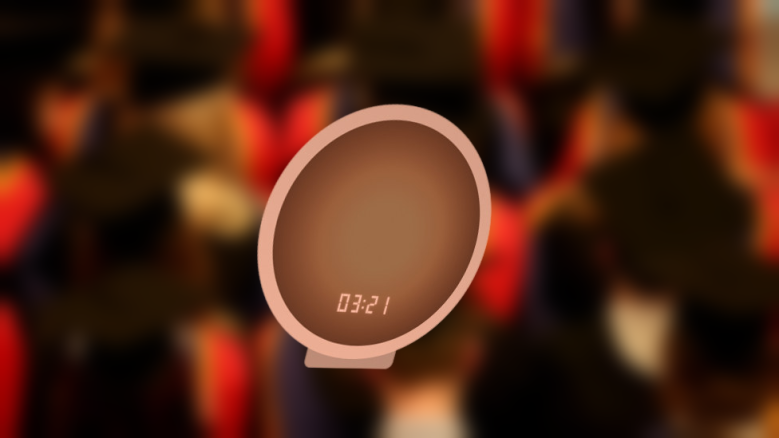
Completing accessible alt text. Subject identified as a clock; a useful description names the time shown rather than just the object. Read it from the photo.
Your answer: 3:21
